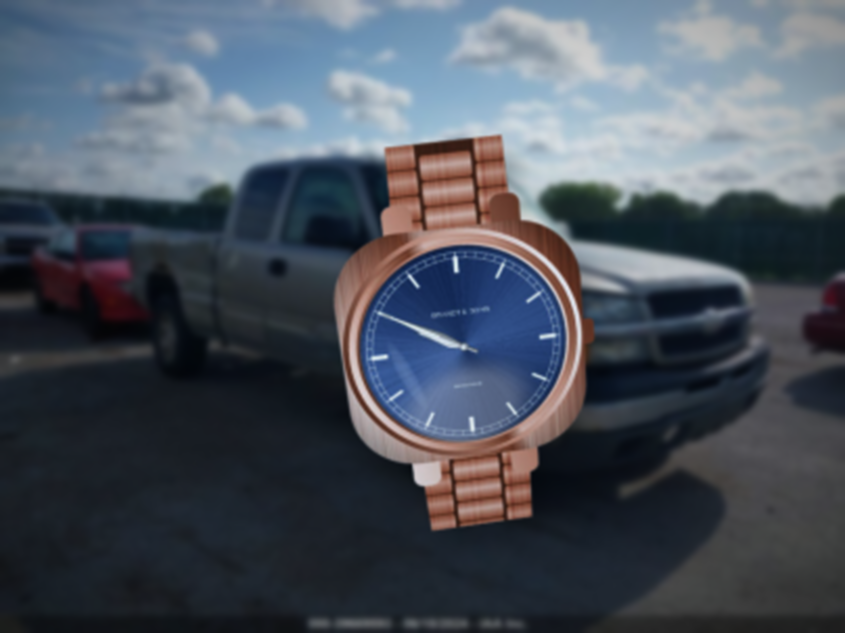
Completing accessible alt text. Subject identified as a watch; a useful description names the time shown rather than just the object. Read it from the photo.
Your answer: 9:50
